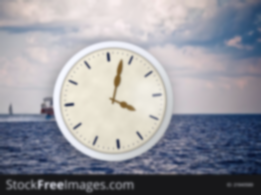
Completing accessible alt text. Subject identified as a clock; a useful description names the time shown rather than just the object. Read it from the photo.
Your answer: 4:03
